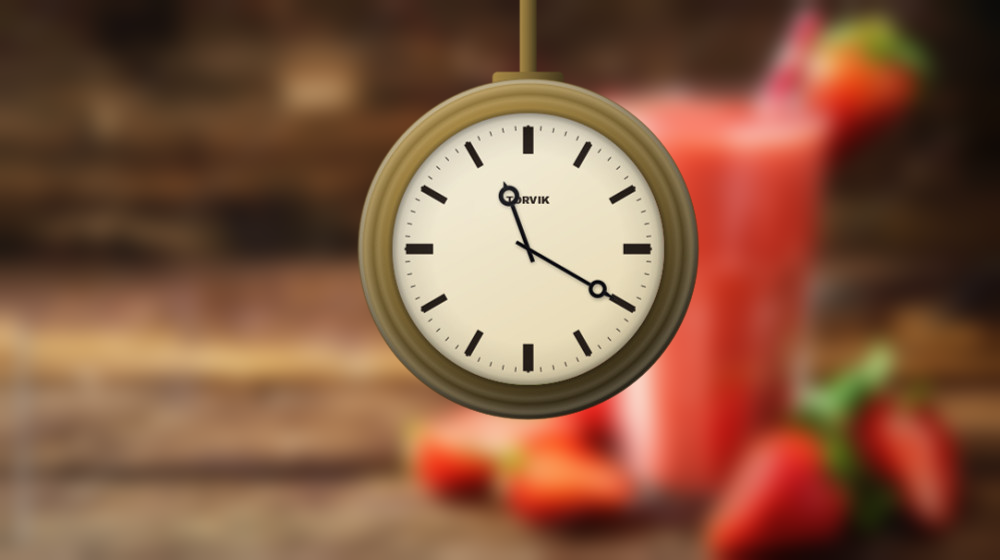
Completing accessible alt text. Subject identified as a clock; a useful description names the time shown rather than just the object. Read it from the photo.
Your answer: 11:20
